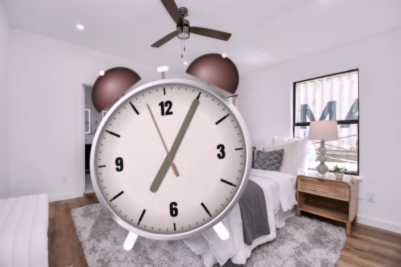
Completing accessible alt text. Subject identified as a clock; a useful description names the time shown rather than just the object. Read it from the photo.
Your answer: 7:04:57
